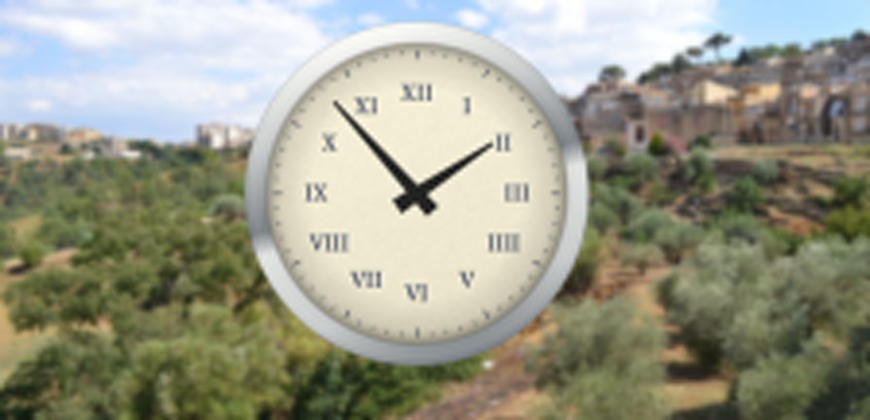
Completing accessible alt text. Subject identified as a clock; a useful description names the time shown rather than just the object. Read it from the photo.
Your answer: 1:53
